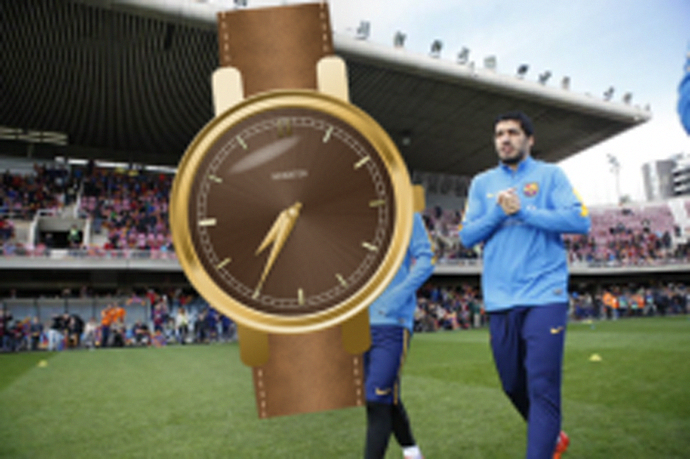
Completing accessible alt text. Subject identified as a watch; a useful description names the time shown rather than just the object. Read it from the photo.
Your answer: 7:35
